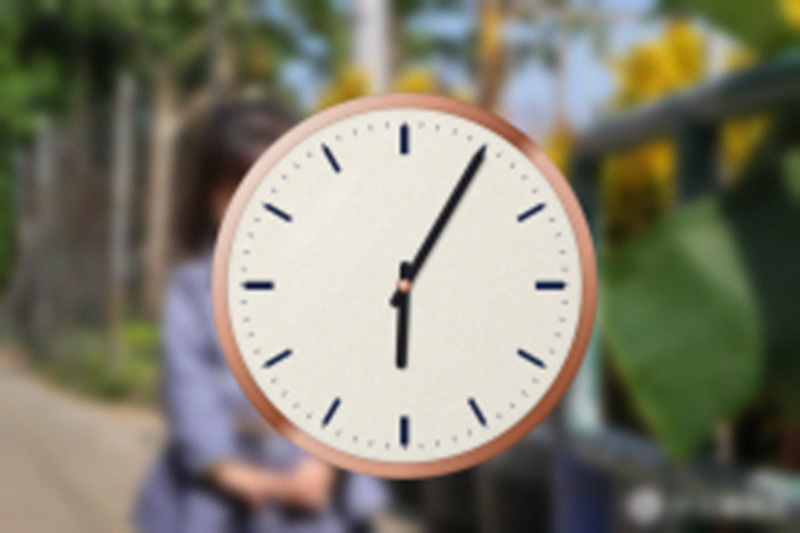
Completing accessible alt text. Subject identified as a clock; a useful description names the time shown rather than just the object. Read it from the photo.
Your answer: 6:05
